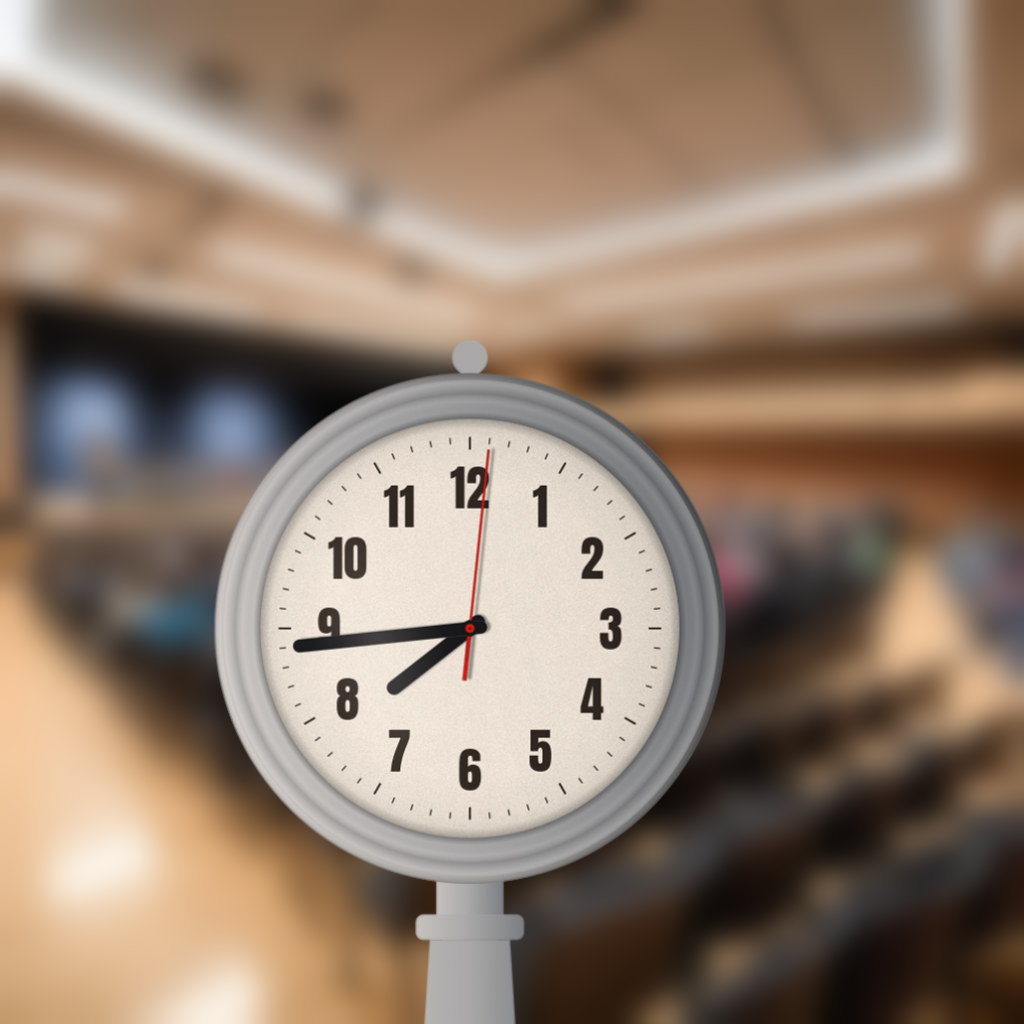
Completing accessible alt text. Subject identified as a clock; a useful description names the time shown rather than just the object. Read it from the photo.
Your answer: 7:44:01
